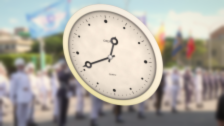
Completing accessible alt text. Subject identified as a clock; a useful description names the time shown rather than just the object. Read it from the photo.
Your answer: 12:41
